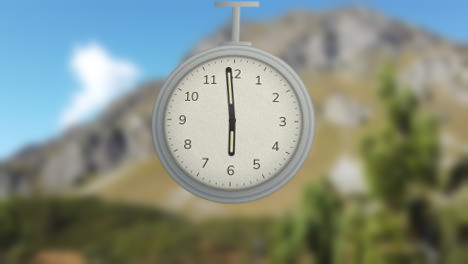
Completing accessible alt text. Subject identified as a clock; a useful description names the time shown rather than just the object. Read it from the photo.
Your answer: 5:59
